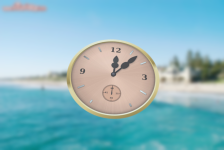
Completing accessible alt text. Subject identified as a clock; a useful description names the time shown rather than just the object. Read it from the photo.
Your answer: 12:07
